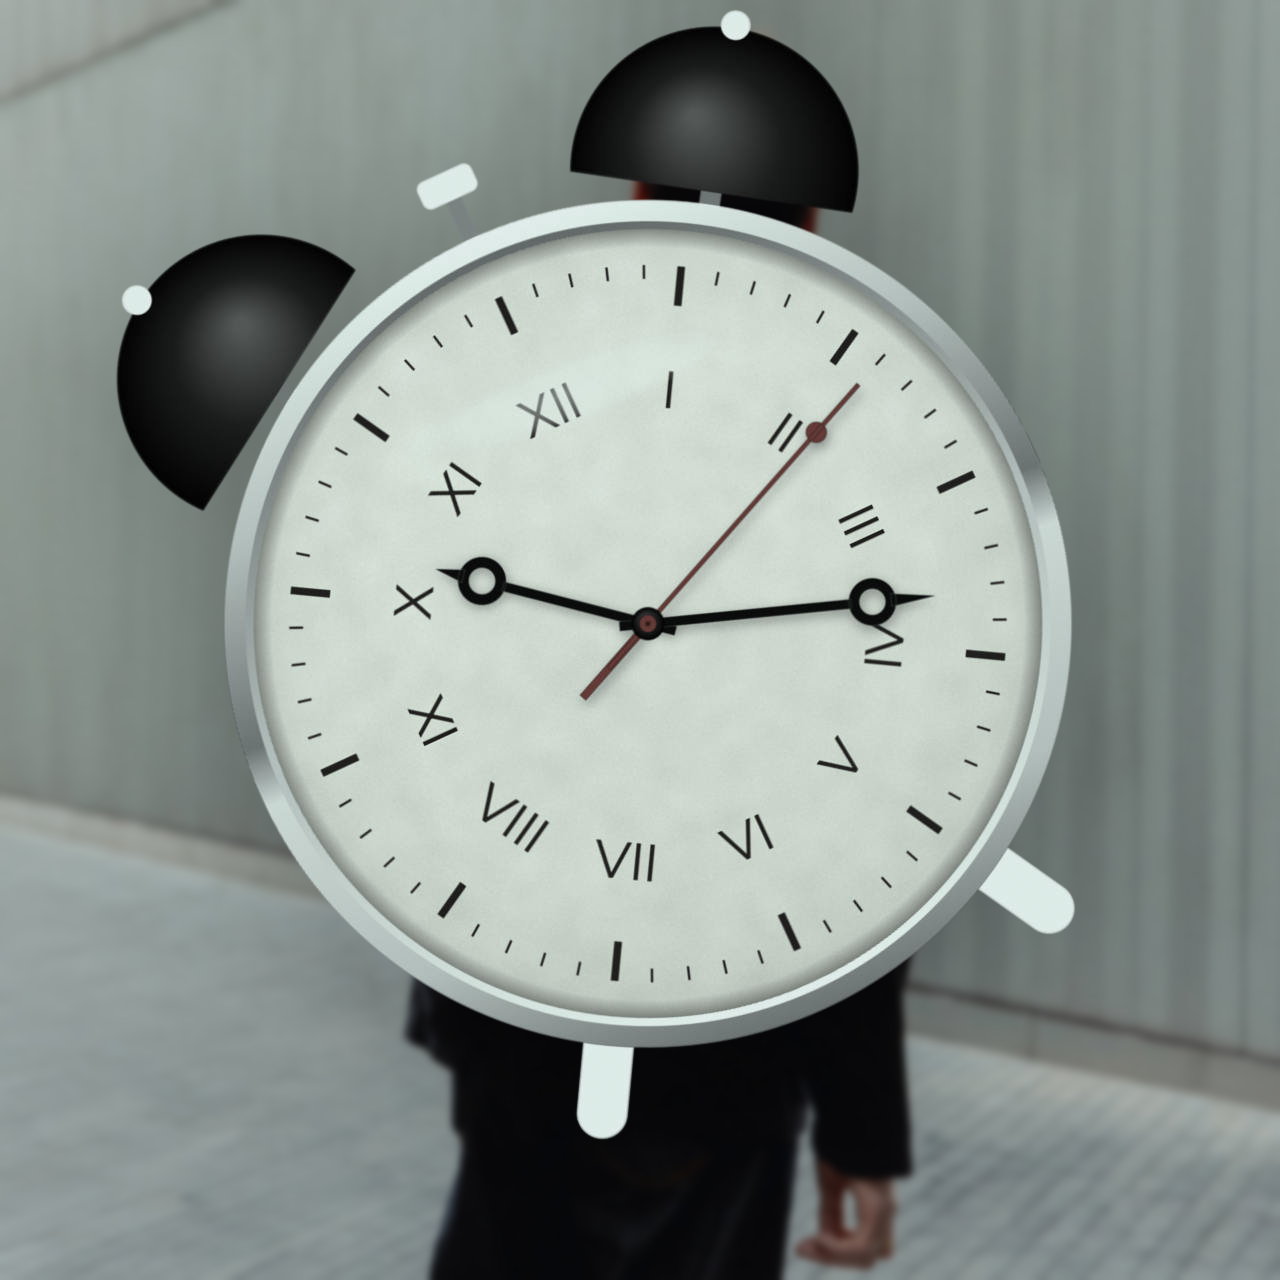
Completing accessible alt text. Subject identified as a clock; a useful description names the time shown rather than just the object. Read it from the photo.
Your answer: 10:18:11
